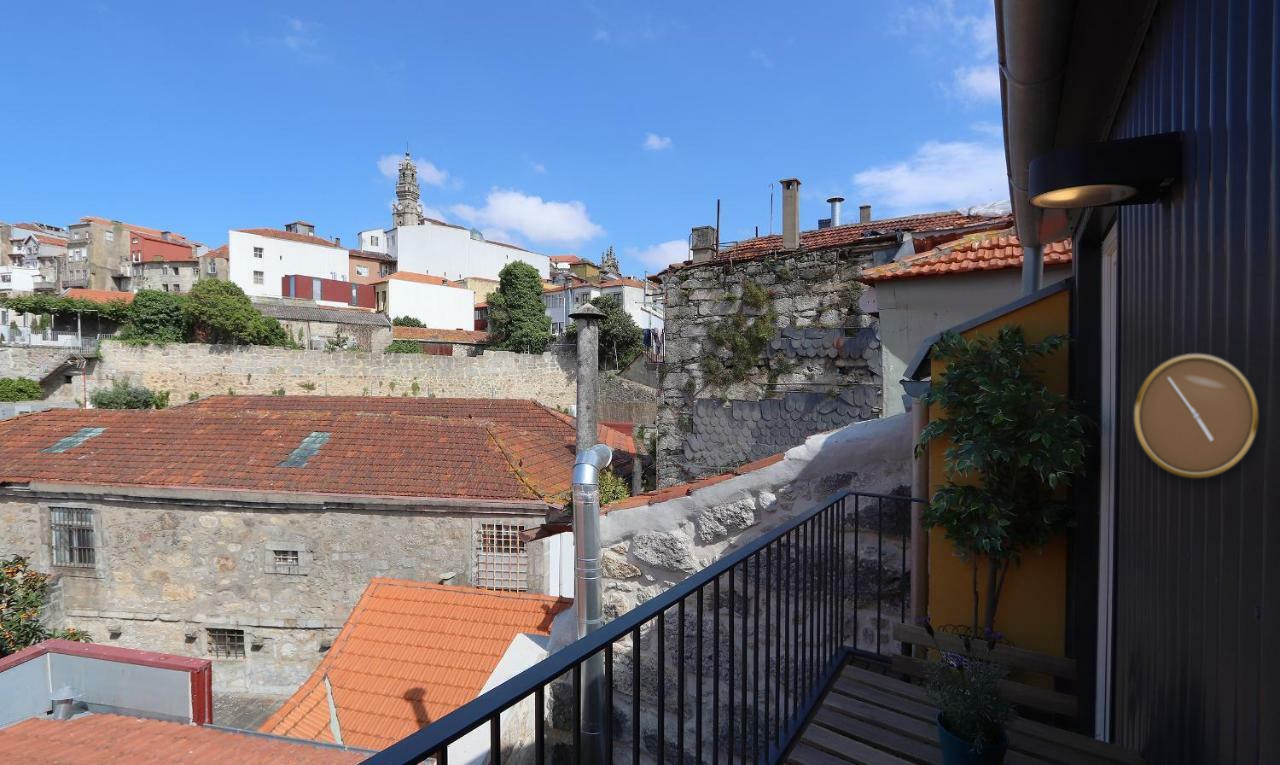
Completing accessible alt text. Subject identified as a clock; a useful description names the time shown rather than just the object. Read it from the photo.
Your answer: 4:54
